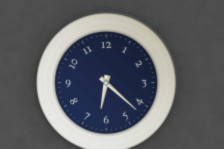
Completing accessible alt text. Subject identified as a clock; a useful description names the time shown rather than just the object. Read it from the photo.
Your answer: 6:22
